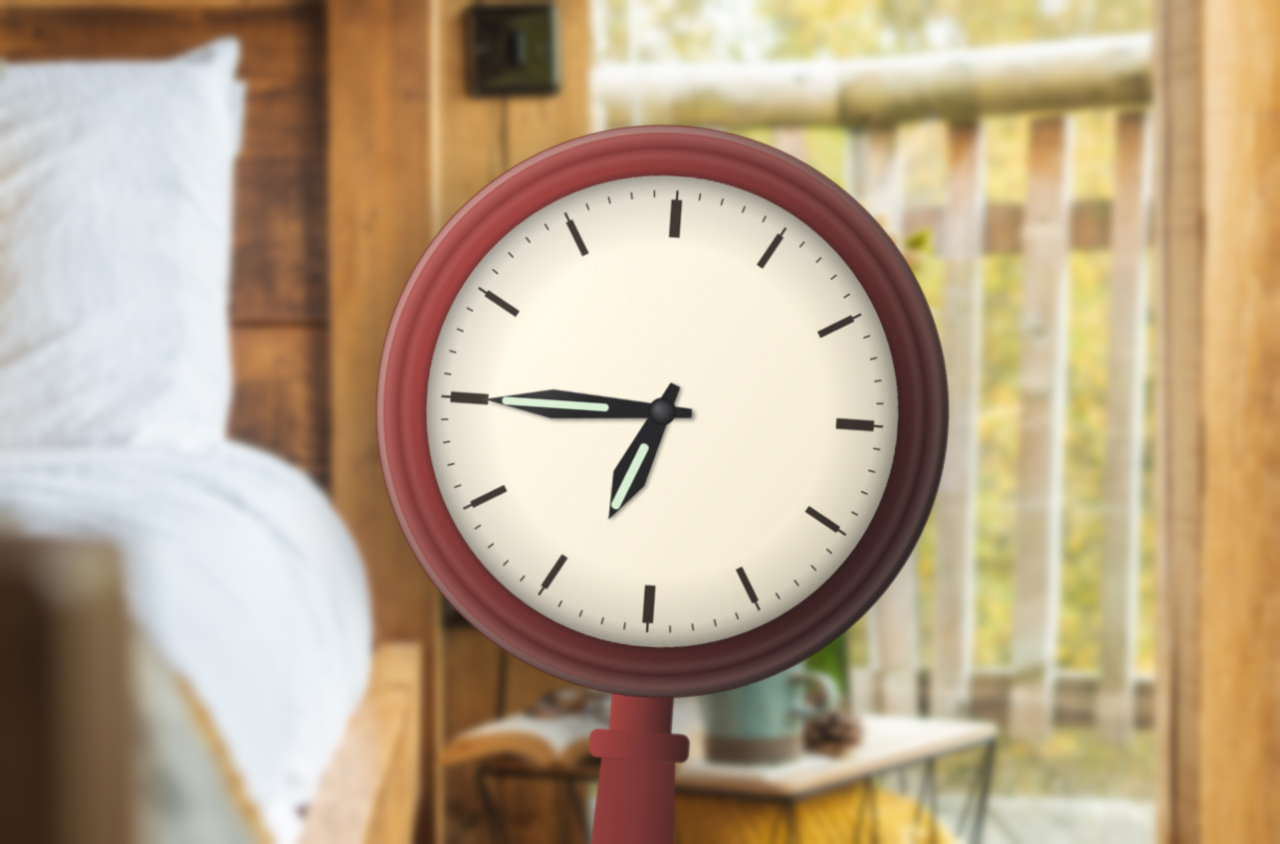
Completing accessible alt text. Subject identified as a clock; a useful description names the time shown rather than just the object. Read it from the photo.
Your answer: 6:45
